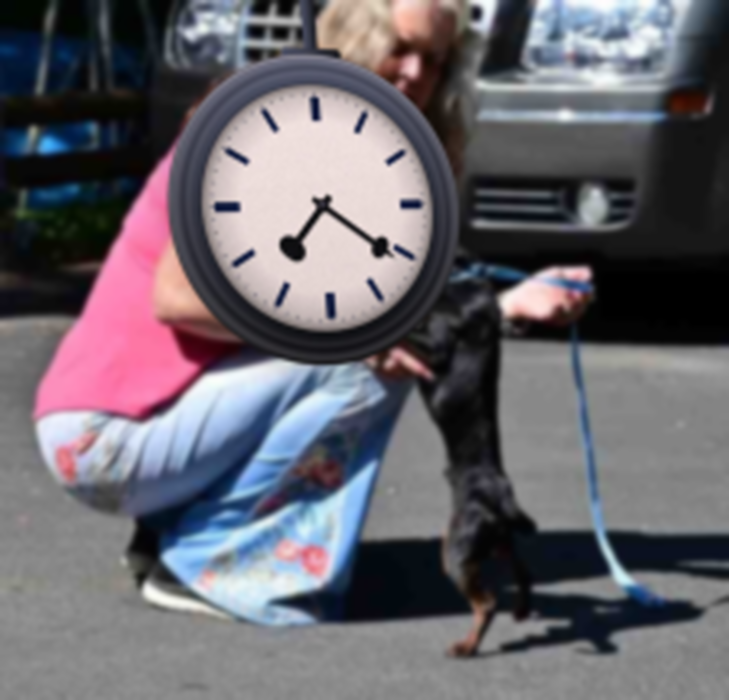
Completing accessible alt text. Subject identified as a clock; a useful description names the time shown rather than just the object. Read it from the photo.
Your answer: 7:21
